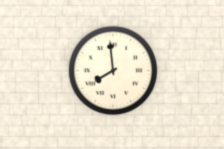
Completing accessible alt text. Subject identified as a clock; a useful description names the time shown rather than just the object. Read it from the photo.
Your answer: 7:59
